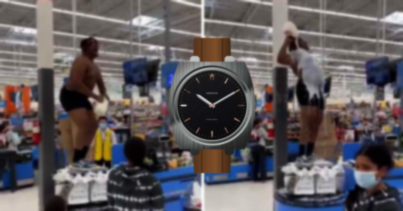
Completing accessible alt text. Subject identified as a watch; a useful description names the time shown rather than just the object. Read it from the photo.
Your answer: 10:10
